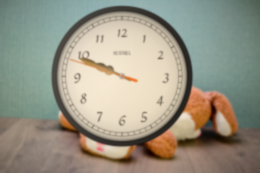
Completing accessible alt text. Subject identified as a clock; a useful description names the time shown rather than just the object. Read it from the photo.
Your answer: 9:48:48
